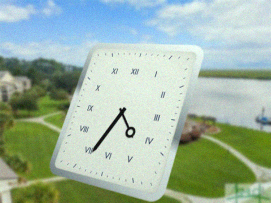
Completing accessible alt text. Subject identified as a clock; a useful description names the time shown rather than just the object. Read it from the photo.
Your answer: 4:34
